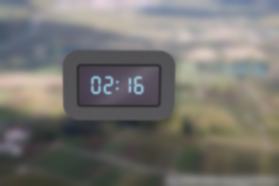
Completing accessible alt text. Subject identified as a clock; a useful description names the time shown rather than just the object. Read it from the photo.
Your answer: 2:16
